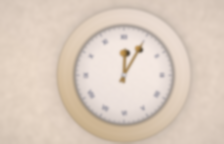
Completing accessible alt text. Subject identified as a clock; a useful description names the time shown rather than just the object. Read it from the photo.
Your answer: 12:05
